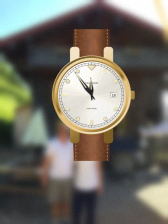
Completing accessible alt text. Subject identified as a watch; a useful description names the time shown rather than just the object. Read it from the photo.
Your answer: 11:54
